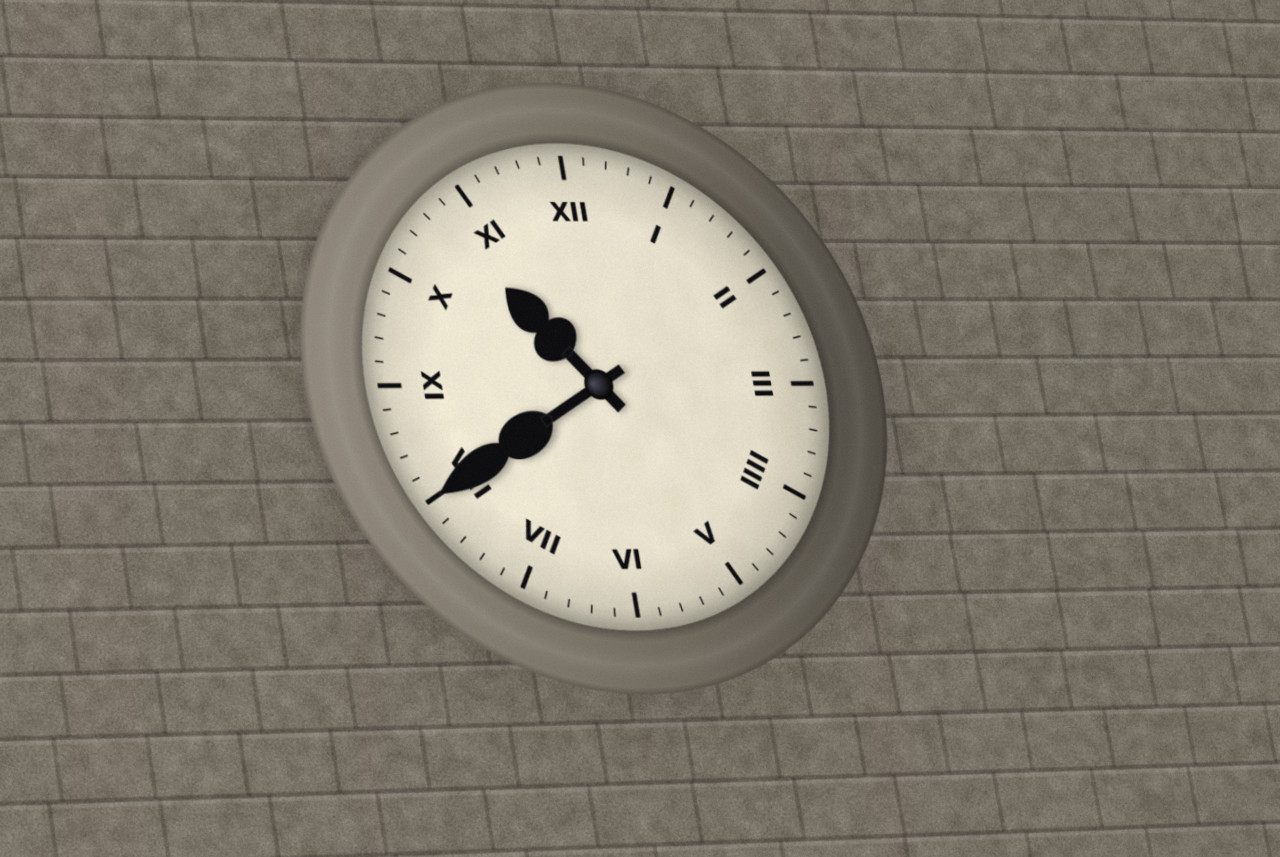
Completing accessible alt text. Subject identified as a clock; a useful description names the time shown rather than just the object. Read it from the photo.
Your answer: 10:40
